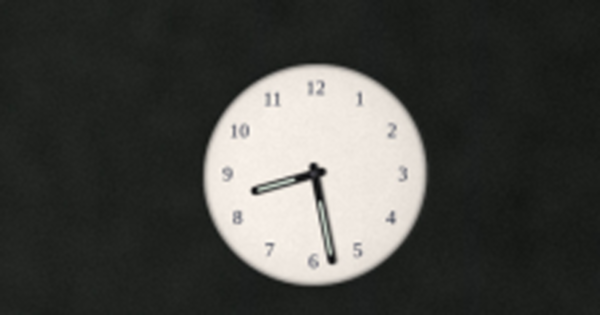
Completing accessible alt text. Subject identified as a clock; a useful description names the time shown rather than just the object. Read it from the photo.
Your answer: 8:28
